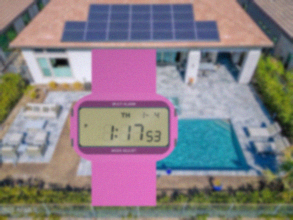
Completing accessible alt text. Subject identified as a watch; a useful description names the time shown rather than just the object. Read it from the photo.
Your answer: 1:17:53
